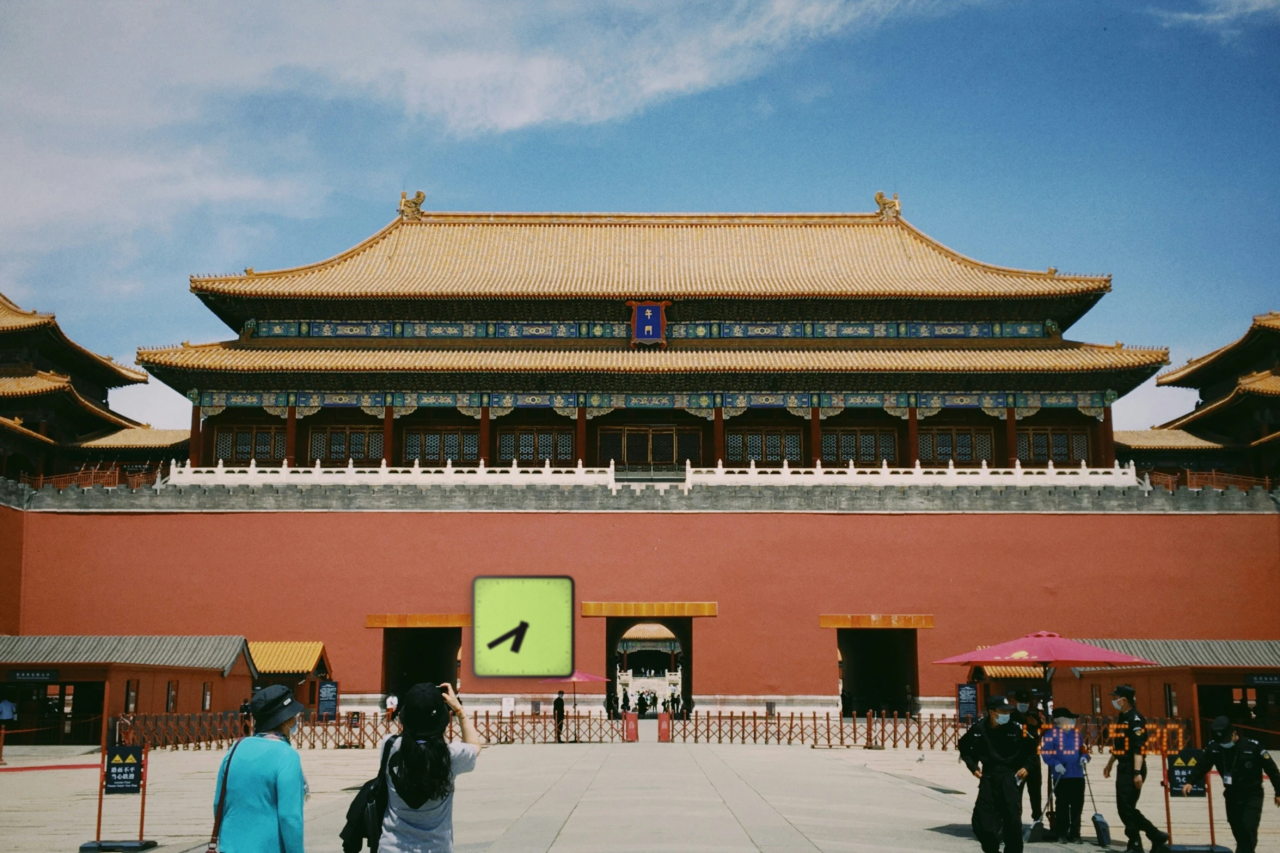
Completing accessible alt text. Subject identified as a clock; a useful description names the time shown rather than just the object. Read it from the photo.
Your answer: 6:40
